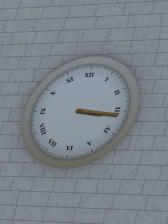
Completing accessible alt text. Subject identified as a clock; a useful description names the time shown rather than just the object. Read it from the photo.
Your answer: 3:16
